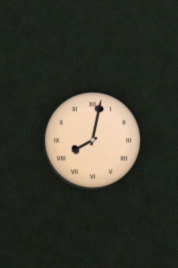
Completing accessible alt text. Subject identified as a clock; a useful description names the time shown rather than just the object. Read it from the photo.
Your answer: 8:02
